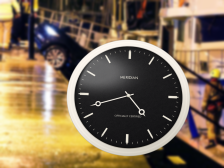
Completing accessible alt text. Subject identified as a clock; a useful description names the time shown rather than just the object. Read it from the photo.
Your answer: 4:42
